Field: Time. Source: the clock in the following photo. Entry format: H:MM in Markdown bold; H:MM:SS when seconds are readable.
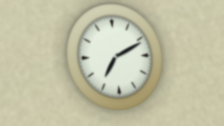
**7:11**
